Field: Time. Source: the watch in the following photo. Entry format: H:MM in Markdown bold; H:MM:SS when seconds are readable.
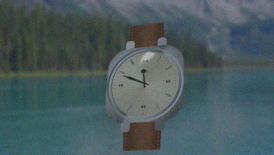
**11:49**
